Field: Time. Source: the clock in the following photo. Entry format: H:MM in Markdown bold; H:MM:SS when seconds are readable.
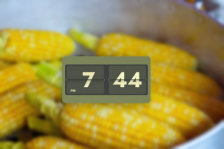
**7:44**
